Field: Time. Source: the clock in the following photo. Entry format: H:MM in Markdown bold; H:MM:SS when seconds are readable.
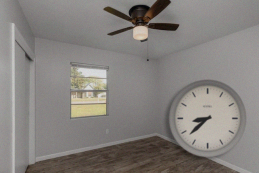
**8:38**
